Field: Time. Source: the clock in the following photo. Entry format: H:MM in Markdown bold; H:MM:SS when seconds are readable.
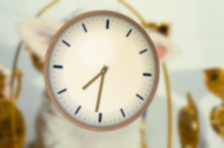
**7:31**
